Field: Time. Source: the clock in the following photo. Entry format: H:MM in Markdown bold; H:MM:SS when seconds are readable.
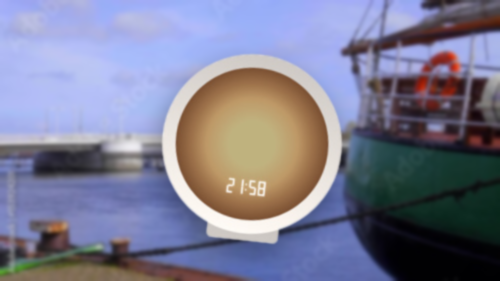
**21:58**
